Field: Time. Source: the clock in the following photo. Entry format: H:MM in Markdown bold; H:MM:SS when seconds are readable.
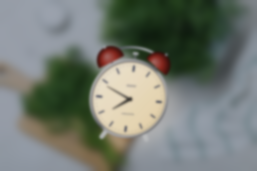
**7:49**
